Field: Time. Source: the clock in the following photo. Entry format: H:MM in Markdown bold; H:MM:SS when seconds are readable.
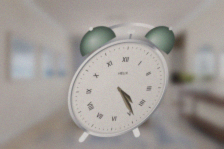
**4:24**
